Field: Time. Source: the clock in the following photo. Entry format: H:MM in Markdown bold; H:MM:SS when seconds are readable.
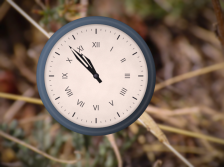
**10:53**
